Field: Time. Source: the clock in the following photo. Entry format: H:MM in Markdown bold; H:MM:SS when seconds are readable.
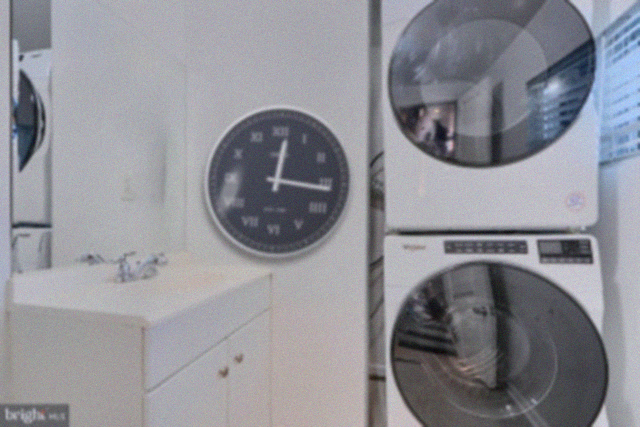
**12:16**
